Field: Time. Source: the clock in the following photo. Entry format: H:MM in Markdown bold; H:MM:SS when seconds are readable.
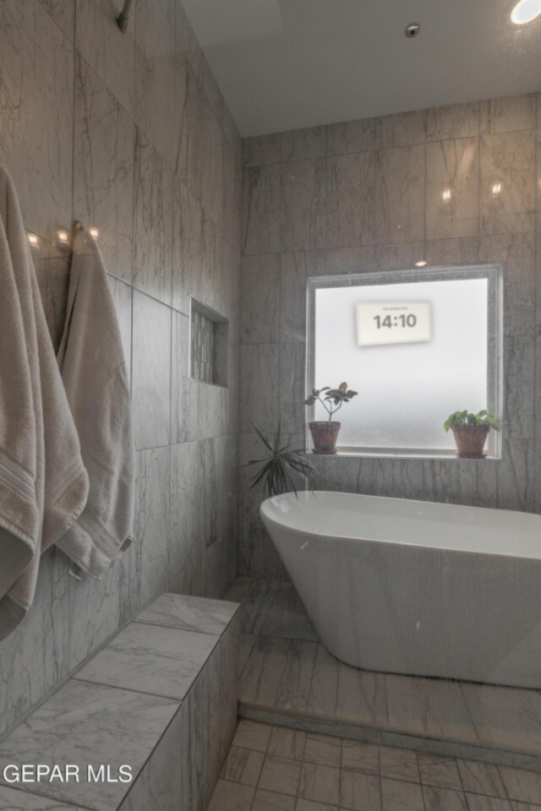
**14:10**
